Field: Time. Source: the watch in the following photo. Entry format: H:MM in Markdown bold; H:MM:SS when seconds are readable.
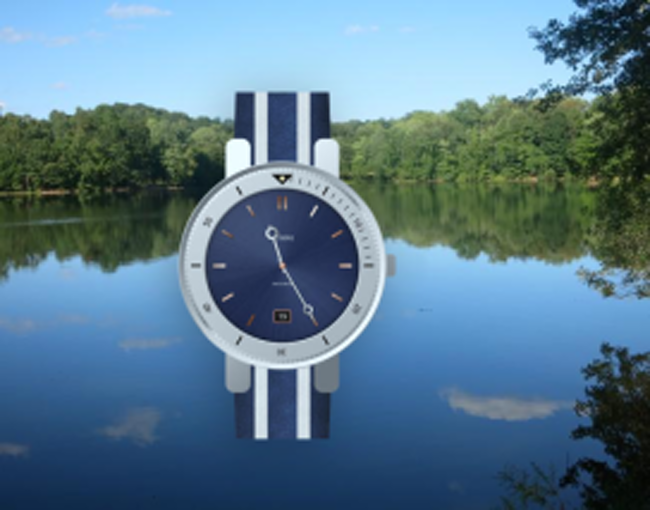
**11:25**
